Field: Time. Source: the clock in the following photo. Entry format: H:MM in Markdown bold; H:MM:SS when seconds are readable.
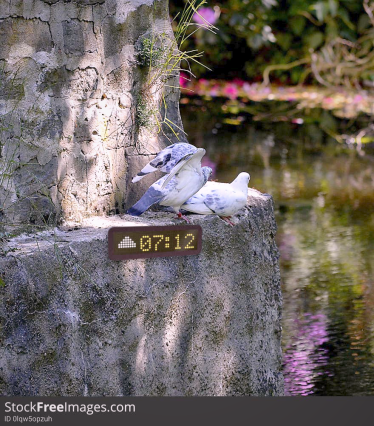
**7:12**
